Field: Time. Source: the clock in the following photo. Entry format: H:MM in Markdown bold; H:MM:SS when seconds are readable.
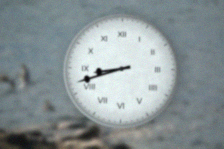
**8:42**
